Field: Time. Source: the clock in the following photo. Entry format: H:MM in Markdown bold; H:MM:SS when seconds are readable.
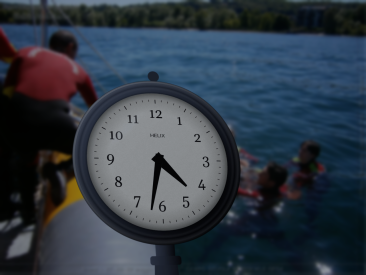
**4:32**
